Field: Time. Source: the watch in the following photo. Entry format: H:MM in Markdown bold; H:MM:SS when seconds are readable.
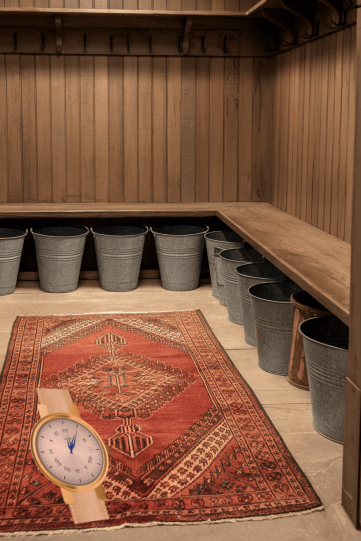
**12:05**
